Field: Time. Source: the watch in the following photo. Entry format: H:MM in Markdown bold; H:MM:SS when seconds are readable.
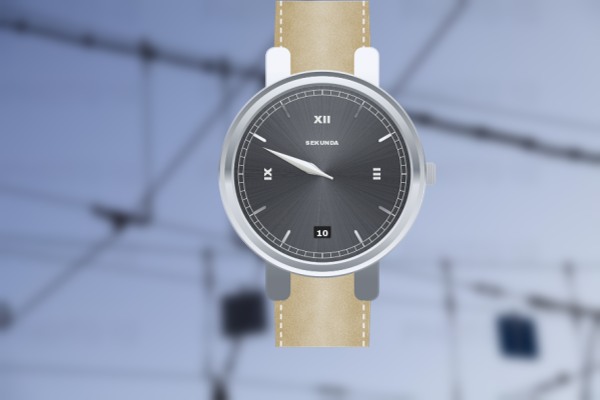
**9:49**
